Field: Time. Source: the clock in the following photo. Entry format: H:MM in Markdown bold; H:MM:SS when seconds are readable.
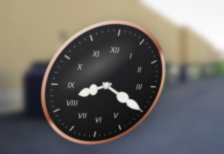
**8:20**
